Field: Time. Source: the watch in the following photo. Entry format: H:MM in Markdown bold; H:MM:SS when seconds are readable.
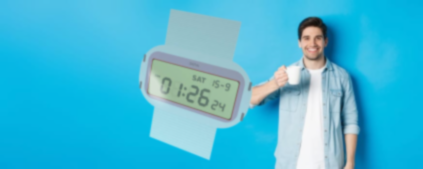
**1:26**
